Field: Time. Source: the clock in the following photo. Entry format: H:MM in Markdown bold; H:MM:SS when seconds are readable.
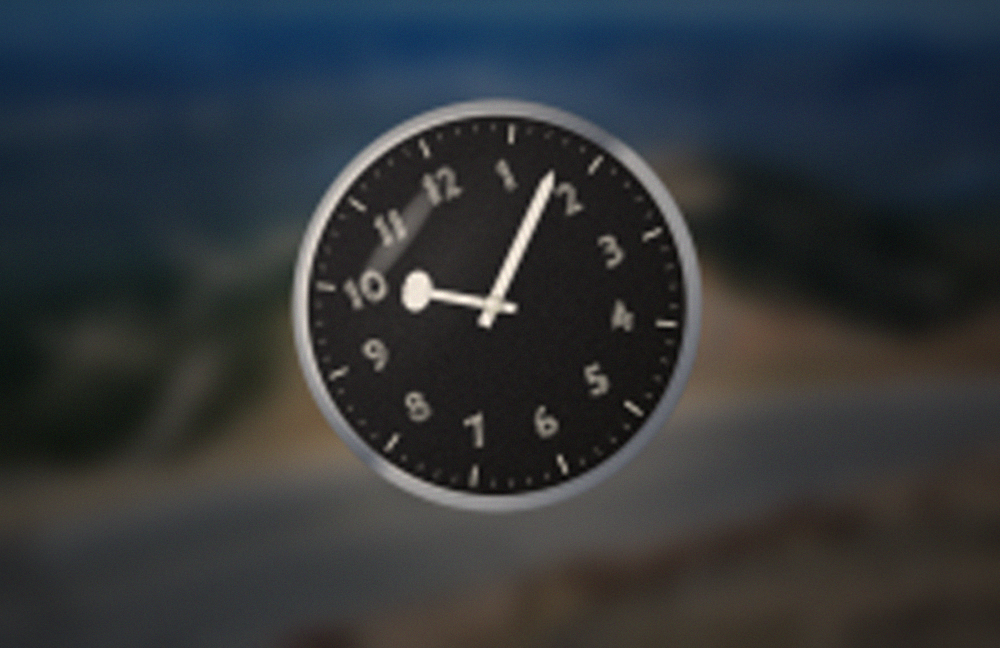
**10:08**
